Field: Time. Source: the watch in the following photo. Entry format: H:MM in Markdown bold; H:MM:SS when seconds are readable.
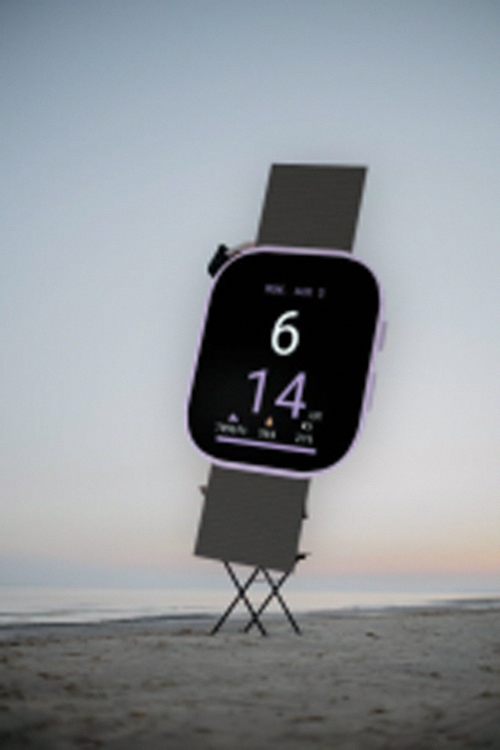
**6:14**
